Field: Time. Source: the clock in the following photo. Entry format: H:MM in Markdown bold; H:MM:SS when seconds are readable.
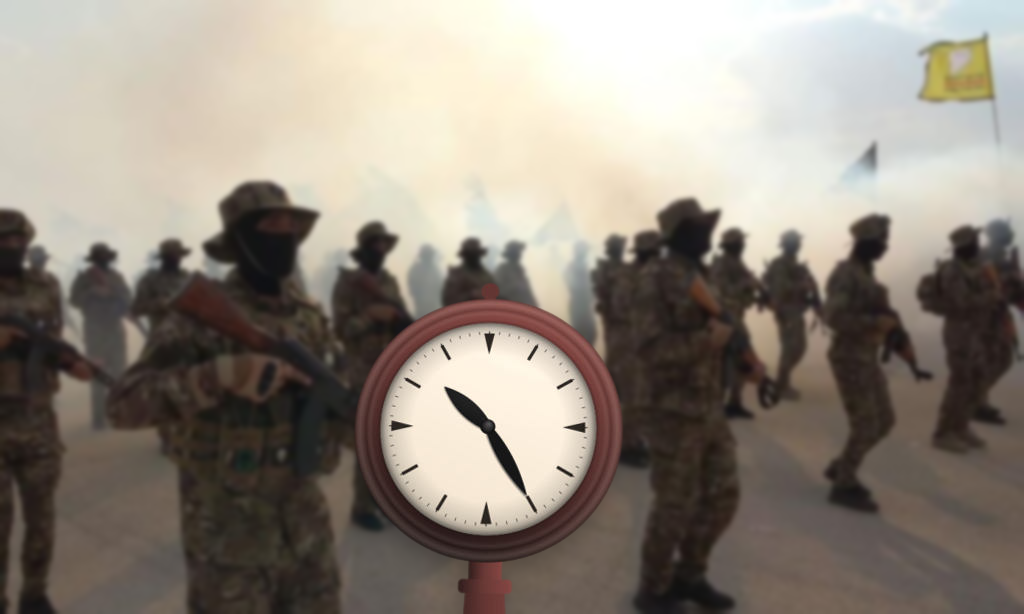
**10:25**
